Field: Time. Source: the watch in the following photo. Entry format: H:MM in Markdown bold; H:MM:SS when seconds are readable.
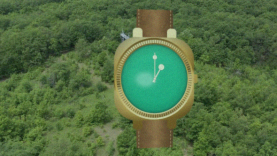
**1:00**
